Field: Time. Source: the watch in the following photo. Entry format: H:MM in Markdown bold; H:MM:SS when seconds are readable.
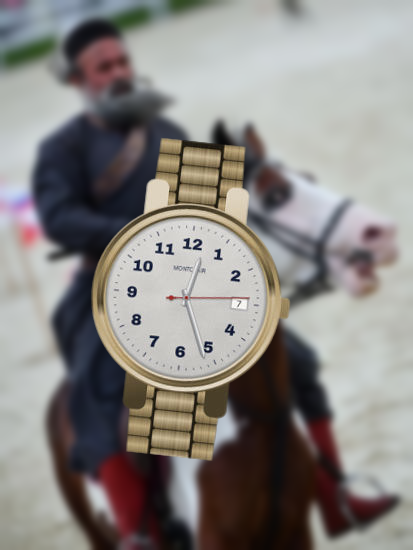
**12:26:14**
